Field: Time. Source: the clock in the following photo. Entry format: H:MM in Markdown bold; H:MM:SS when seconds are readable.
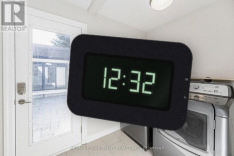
**12:32**
